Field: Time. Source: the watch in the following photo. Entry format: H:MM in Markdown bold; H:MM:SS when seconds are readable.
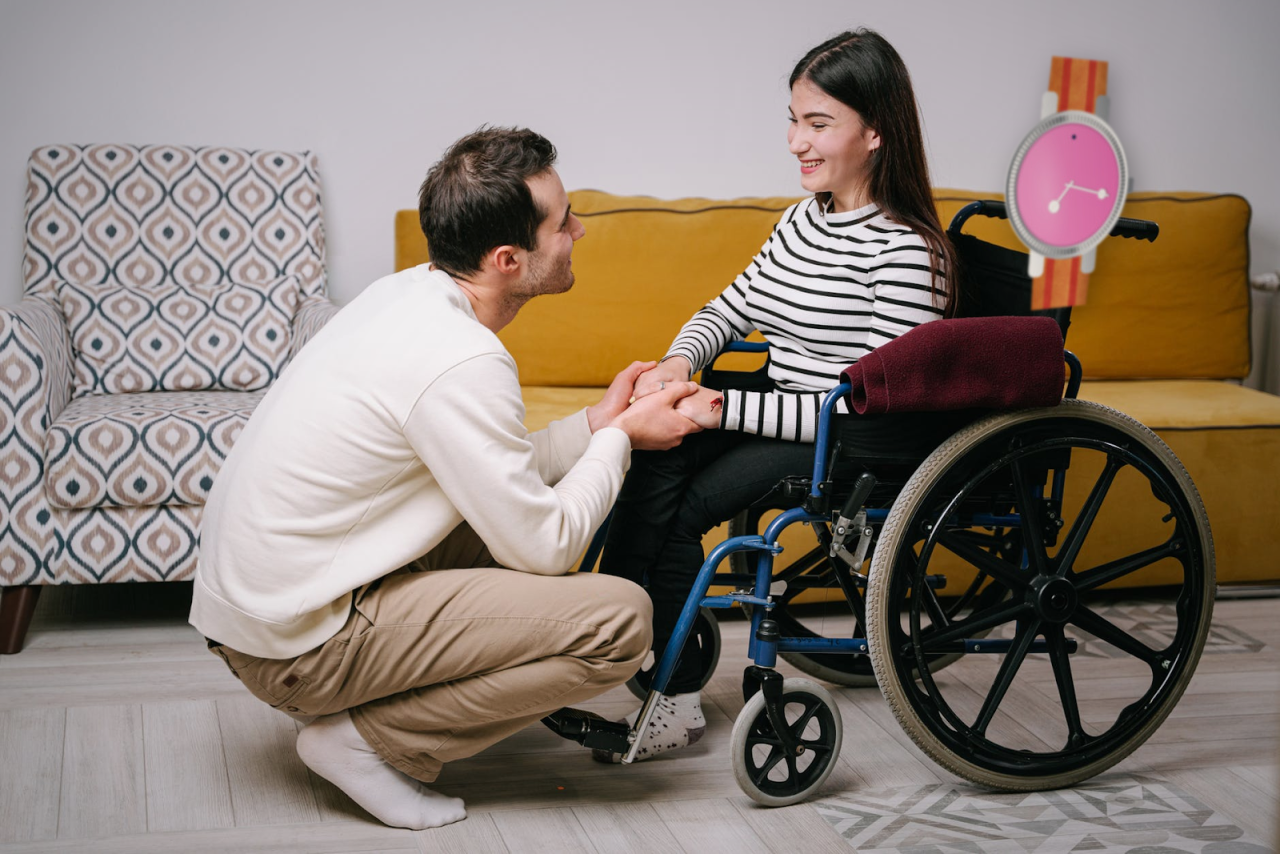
**7:17**
